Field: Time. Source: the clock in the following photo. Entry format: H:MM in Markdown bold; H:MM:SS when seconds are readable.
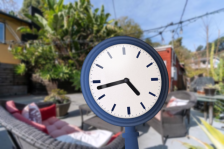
**4:43**
